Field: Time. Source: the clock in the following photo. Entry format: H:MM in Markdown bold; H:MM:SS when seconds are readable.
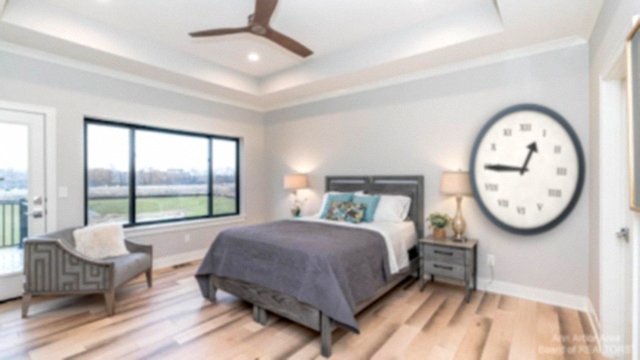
**12:45**
